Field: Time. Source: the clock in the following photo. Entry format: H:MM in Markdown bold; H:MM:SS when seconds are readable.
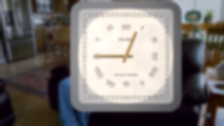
**12:45**
